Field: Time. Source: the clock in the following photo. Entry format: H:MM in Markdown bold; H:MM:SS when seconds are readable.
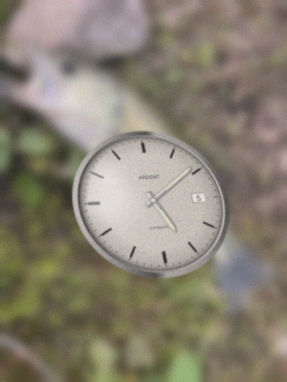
**5:09**
